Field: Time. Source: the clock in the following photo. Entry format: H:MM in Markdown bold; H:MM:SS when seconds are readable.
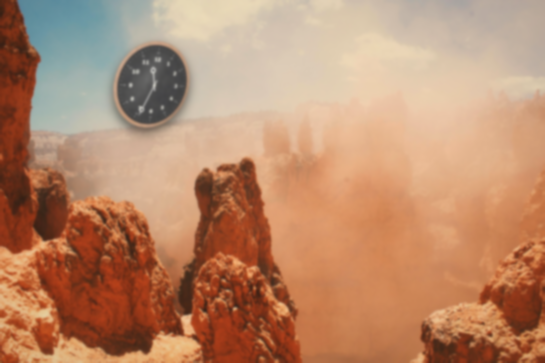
**11:34**
